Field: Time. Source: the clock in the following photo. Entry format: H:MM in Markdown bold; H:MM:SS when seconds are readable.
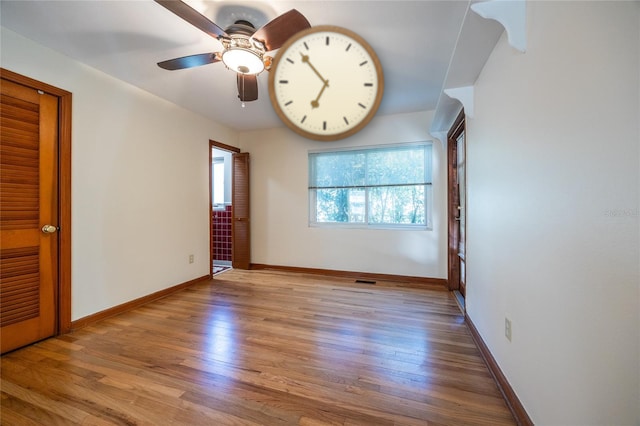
**6:53**
